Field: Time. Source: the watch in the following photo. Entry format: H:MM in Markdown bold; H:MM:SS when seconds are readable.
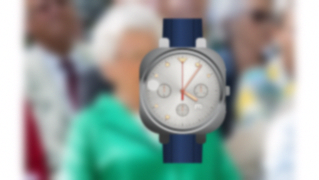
**4:06**
